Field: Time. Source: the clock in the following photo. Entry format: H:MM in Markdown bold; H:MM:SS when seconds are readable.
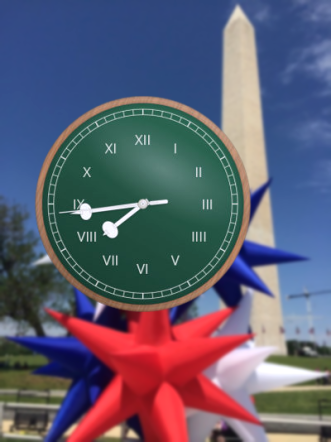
**7:43:44**
